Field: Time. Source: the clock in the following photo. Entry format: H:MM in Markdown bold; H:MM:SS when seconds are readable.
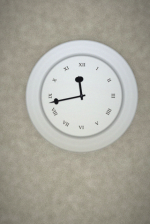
**11:43**
